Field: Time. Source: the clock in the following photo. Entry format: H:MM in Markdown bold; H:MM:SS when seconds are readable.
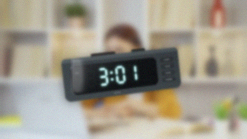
**3:01**
